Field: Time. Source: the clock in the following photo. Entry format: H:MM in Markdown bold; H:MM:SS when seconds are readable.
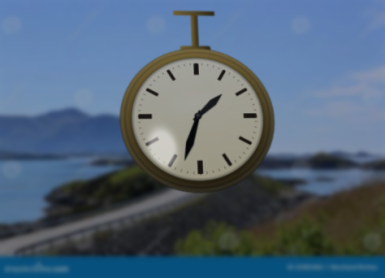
**1:33**
